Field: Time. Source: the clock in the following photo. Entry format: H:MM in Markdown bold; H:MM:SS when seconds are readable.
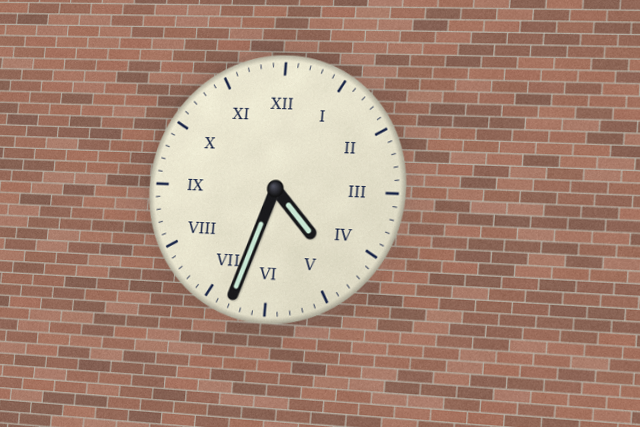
**4:33**
